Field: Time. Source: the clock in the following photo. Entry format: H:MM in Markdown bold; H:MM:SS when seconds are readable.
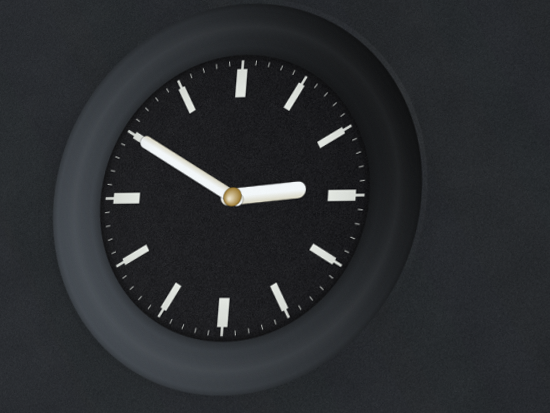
**2:50**
